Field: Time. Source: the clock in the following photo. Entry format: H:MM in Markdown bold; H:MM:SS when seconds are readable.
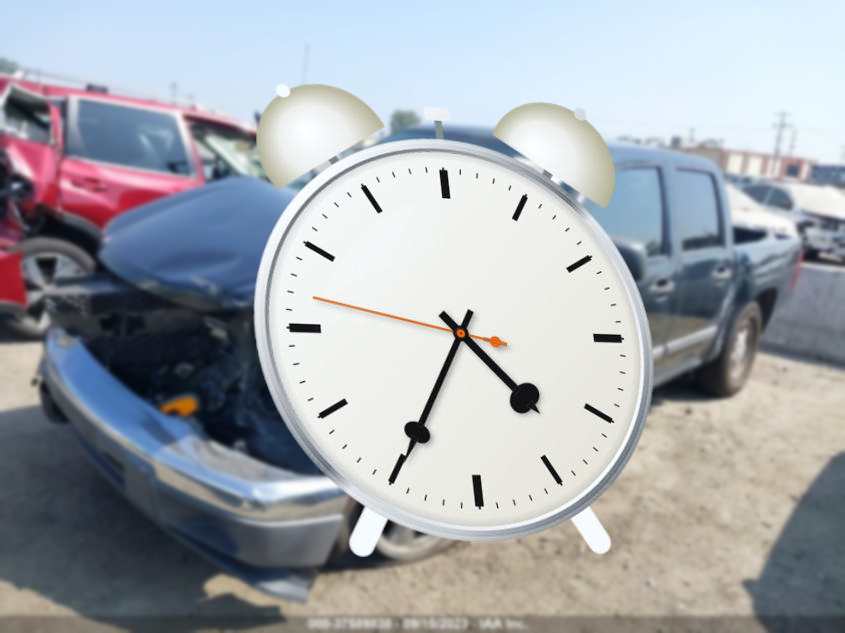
**4:34:47**
